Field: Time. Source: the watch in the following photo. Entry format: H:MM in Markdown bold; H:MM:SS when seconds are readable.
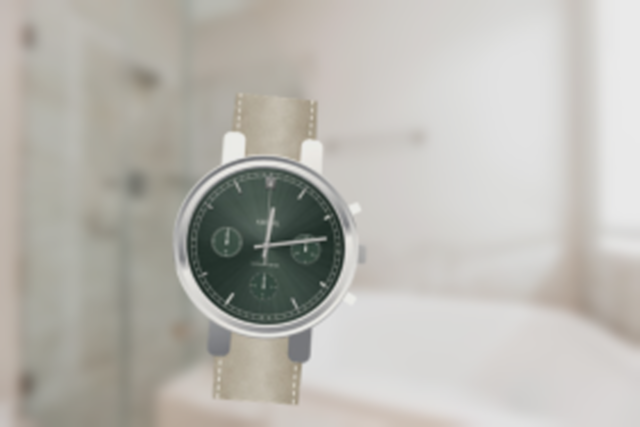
**12:13**
